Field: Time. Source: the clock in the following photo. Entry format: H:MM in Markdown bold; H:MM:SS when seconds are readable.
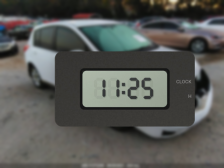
**11:25**
